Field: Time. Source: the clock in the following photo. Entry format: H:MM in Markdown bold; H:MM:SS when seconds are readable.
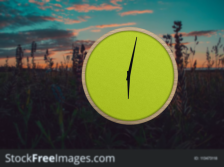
**6:02**
